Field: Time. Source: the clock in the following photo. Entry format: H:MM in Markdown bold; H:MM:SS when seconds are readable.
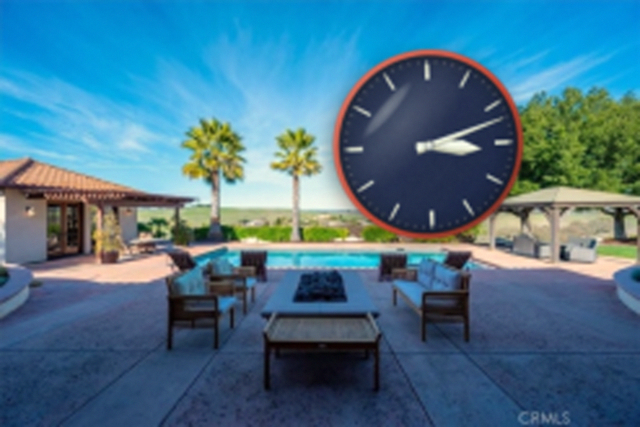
**3:12**
